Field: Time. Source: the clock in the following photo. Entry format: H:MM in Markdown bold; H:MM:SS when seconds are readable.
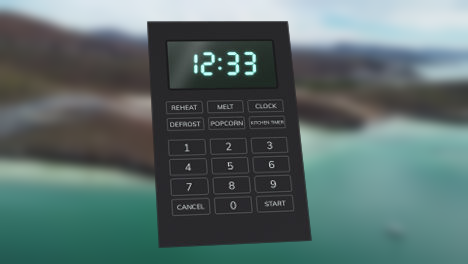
**12:33**
